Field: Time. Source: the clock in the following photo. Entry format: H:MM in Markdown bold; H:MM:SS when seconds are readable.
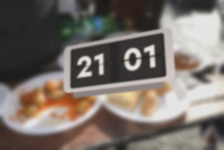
**21:01**
